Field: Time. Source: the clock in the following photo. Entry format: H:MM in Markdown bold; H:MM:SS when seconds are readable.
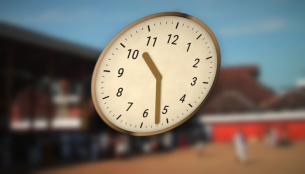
**10:27**
